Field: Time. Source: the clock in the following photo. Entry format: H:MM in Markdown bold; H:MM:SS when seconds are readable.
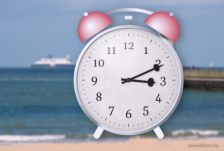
**3:11**
